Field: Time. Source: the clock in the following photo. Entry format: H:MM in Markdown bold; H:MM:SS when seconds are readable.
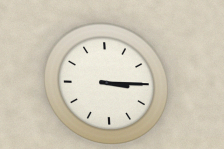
**3:15**
